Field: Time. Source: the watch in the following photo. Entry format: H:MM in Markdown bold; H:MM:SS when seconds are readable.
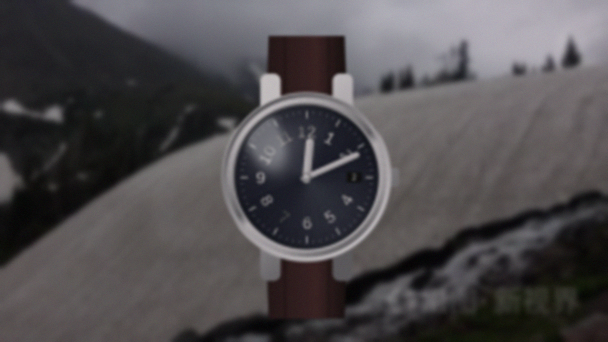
**12:11**
